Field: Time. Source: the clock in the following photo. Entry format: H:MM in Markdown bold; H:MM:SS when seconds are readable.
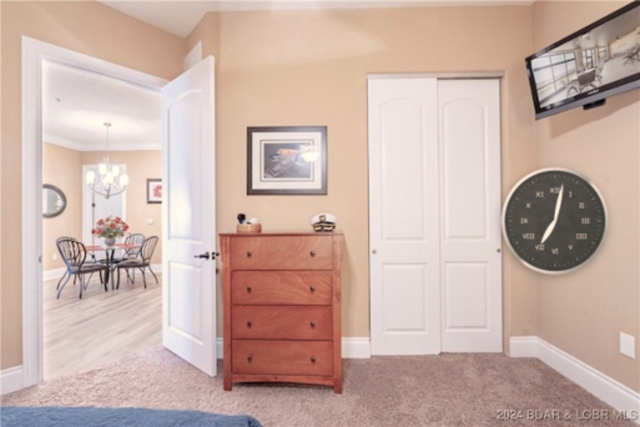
**7:02**
